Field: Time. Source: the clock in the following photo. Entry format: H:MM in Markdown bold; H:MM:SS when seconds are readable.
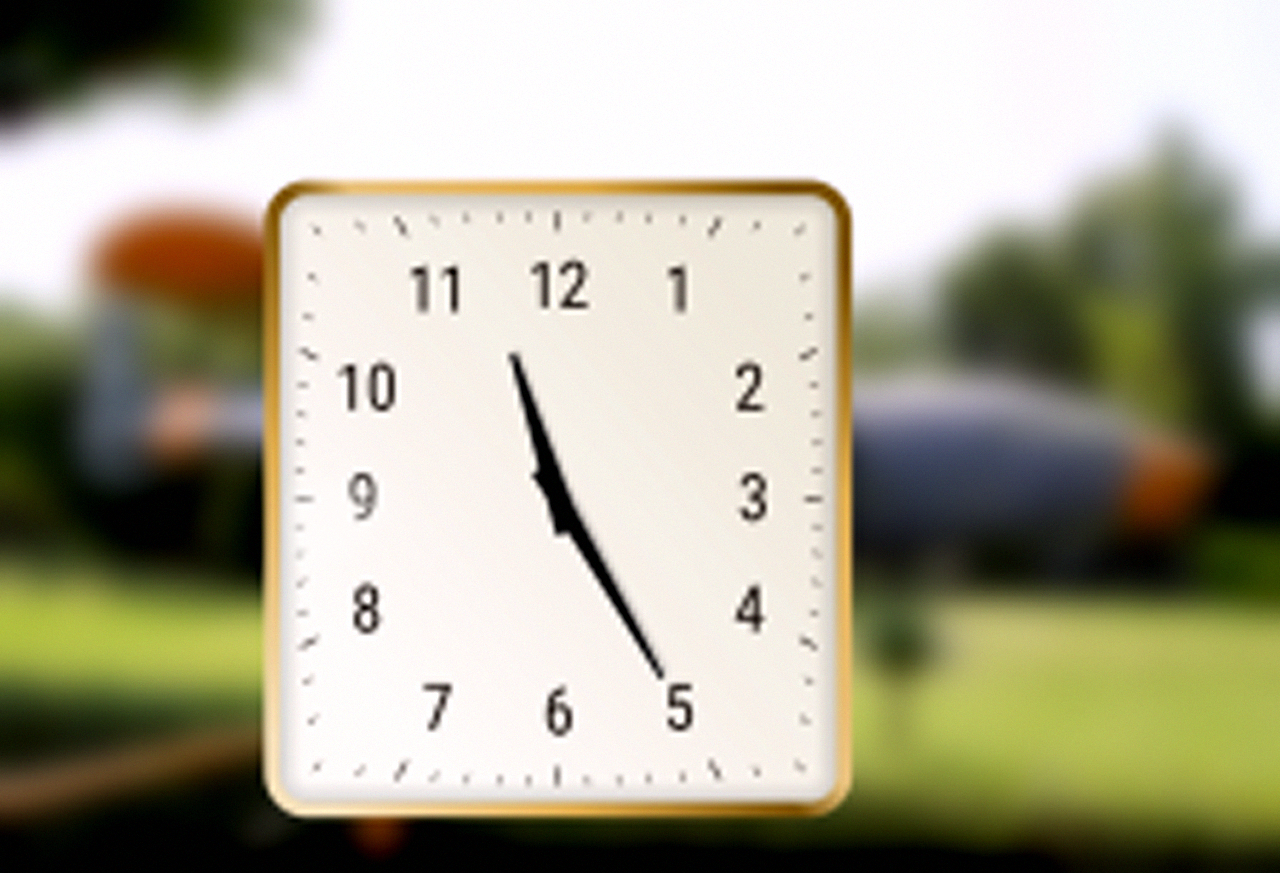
**11:25**
